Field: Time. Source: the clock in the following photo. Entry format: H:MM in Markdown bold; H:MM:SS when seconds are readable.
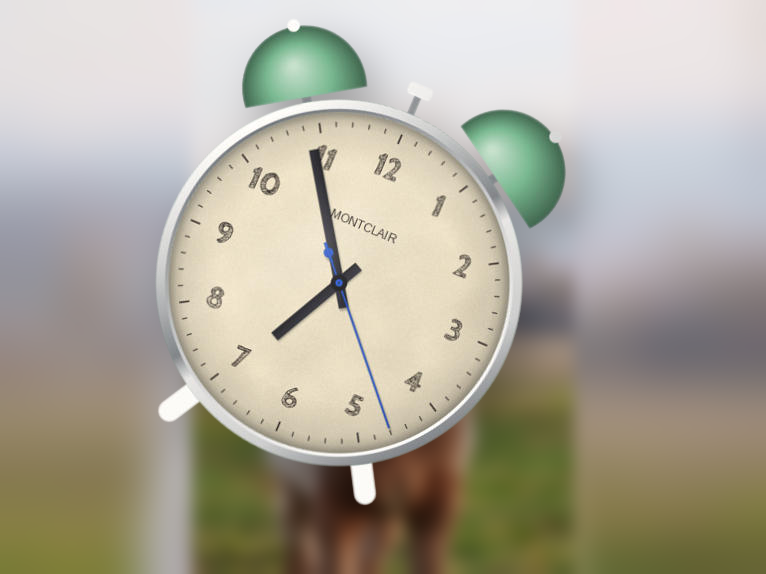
**6:54:23**
